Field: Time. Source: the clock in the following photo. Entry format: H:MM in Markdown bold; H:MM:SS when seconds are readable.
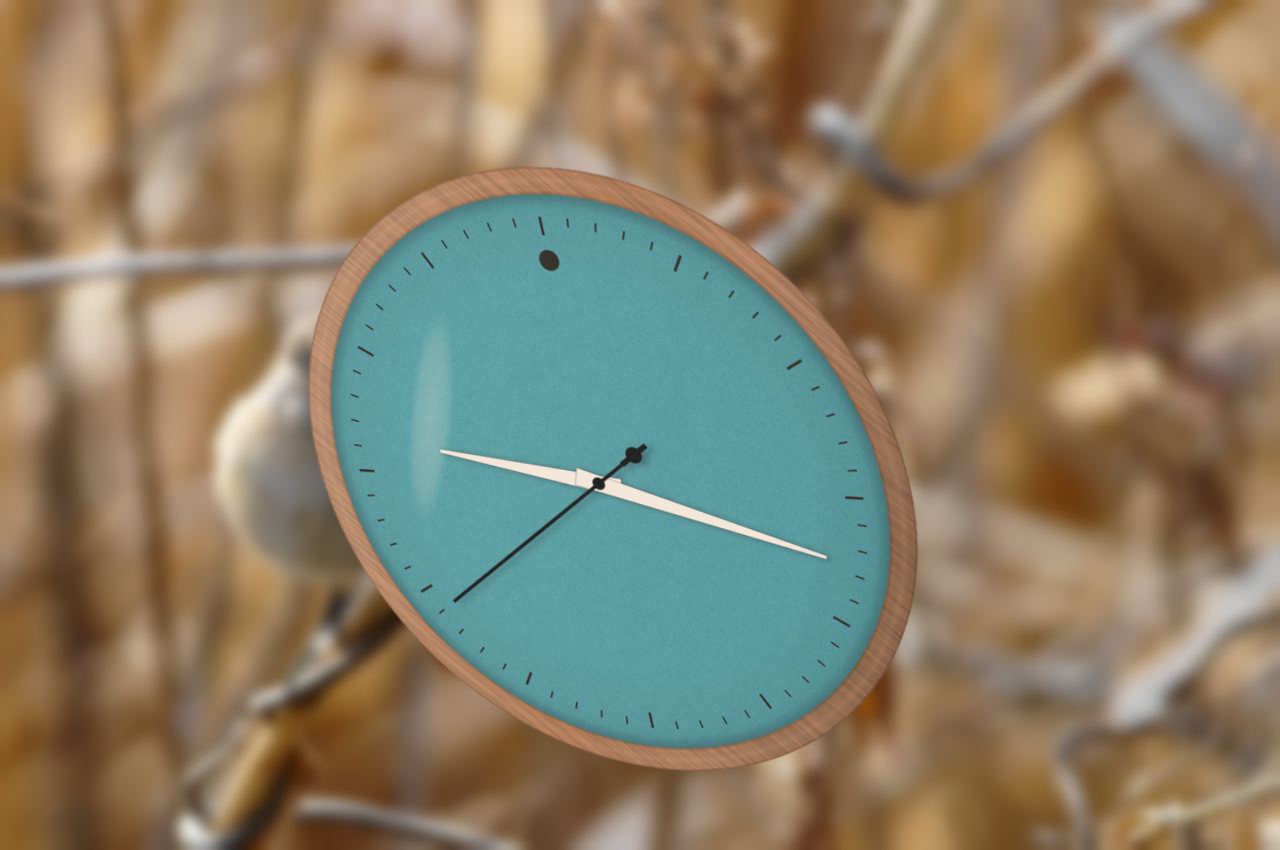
**9:17:39**
